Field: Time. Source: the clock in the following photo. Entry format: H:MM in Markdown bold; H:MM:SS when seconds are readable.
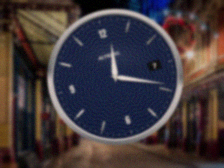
**12:19**
